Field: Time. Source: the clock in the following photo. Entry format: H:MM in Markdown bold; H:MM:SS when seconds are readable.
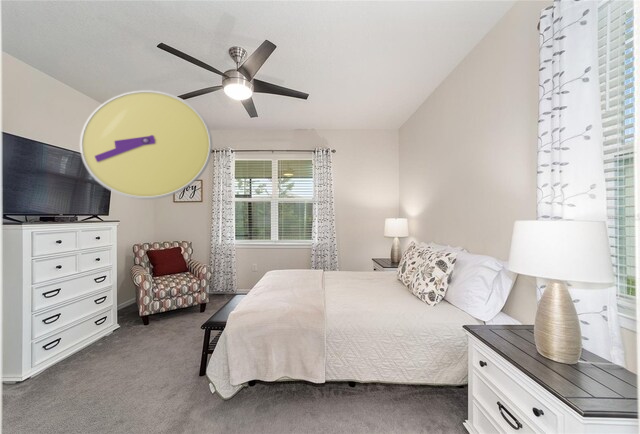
**8:41**
